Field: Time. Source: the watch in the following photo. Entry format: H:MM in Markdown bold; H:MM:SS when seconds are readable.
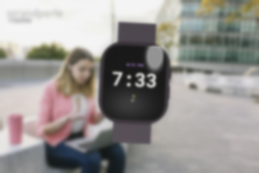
**7:33**
